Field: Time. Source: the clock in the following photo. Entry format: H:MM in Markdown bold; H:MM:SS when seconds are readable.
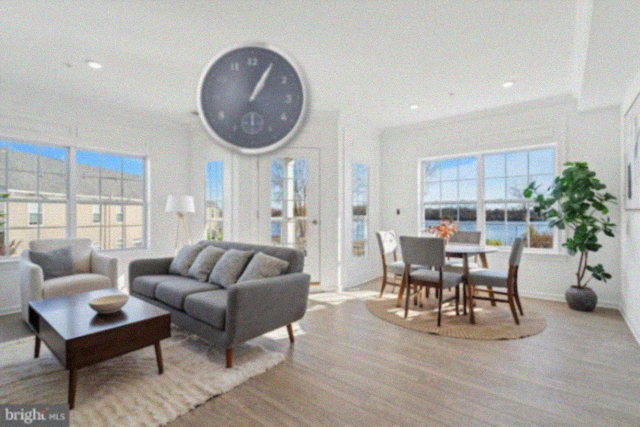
**1:05**
